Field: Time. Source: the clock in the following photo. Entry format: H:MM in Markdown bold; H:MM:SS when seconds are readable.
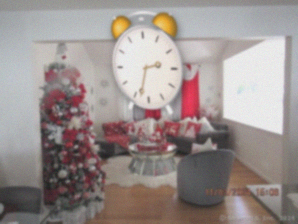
**2:33**
